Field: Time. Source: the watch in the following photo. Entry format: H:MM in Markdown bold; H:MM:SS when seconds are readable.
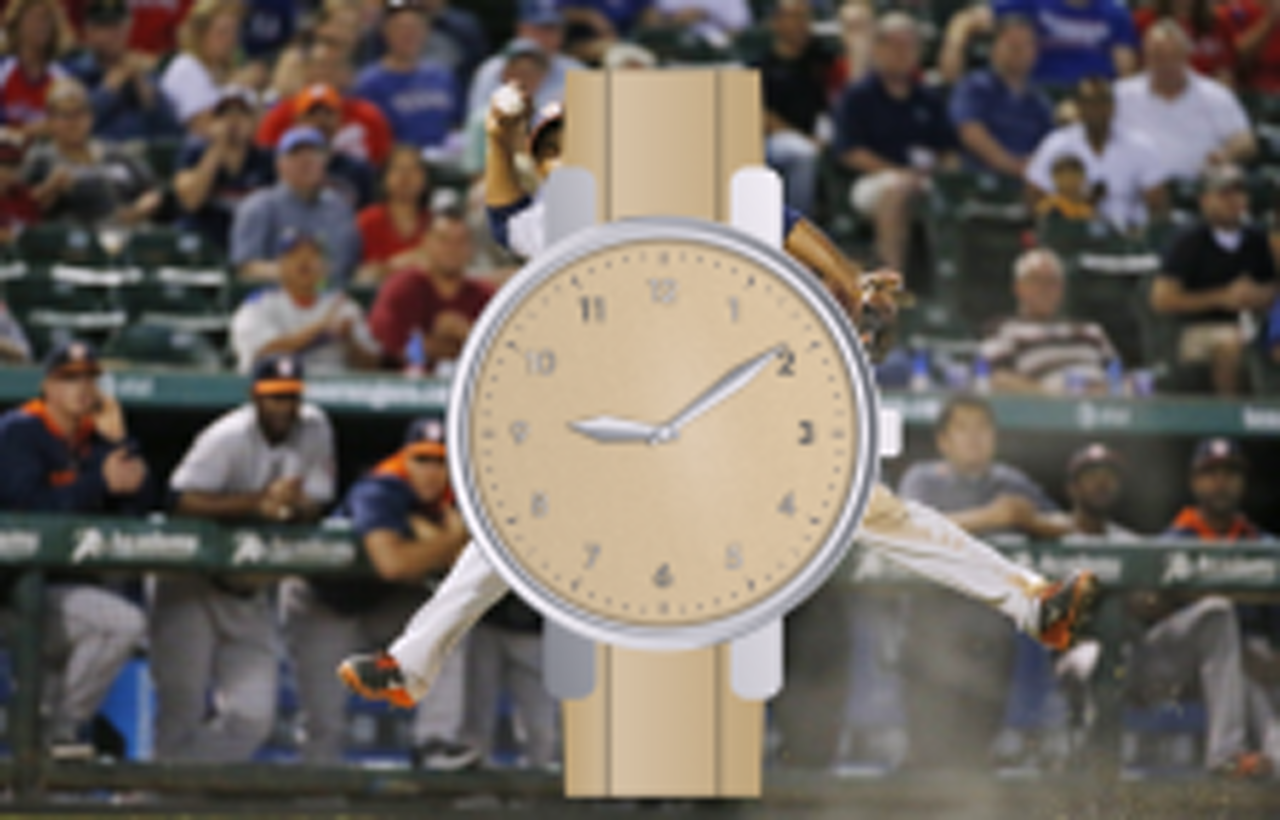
**9:09**
